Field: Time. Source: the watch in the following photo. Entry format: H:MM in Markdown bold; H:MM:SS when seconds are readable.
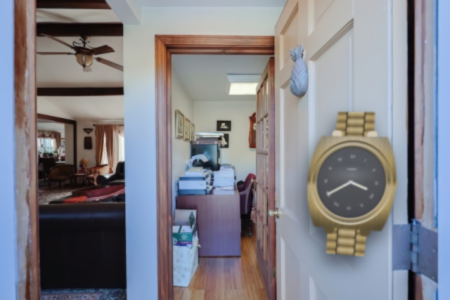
**3:40**
